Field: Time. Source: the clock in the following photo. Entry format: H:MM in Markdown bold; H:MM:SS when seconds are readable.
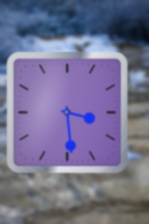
**3:29**
